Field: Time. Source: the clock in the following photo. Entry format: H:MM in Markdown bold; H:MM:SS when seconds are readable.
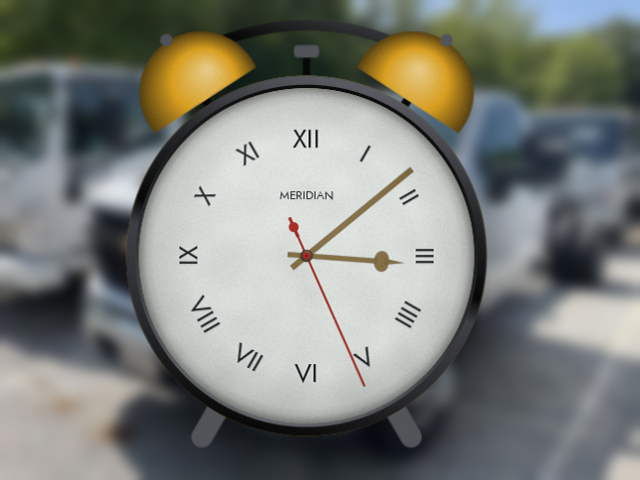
**3:08:26**
